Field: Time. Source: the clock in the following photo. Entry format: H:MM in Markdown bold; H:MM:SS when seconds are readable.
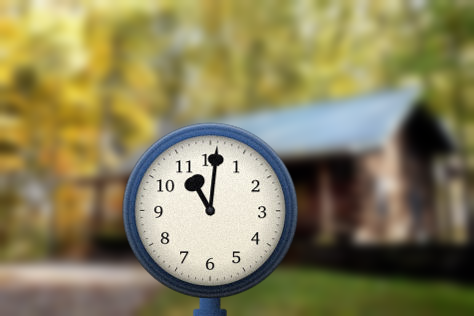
**11:01**
